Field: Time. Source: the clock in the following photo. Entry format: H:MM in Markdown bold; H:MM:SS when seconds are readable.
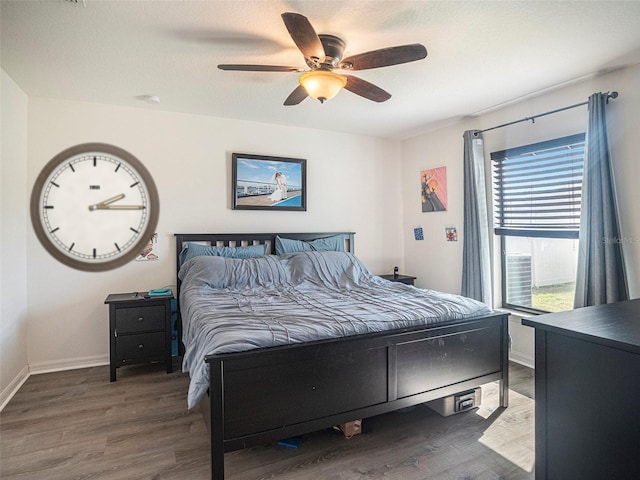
**2:15**
